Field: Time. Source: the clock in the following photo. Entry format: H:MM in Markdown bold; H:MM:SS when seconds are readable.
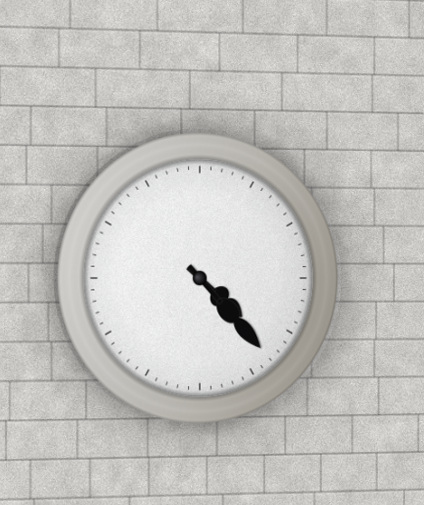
**4:23**
